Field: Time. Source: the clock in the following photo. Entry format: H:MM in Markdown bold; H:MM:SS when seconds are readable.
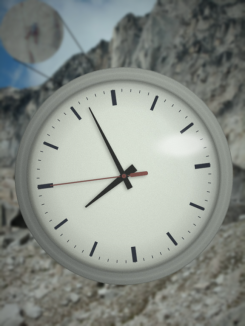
**7:56:45**
